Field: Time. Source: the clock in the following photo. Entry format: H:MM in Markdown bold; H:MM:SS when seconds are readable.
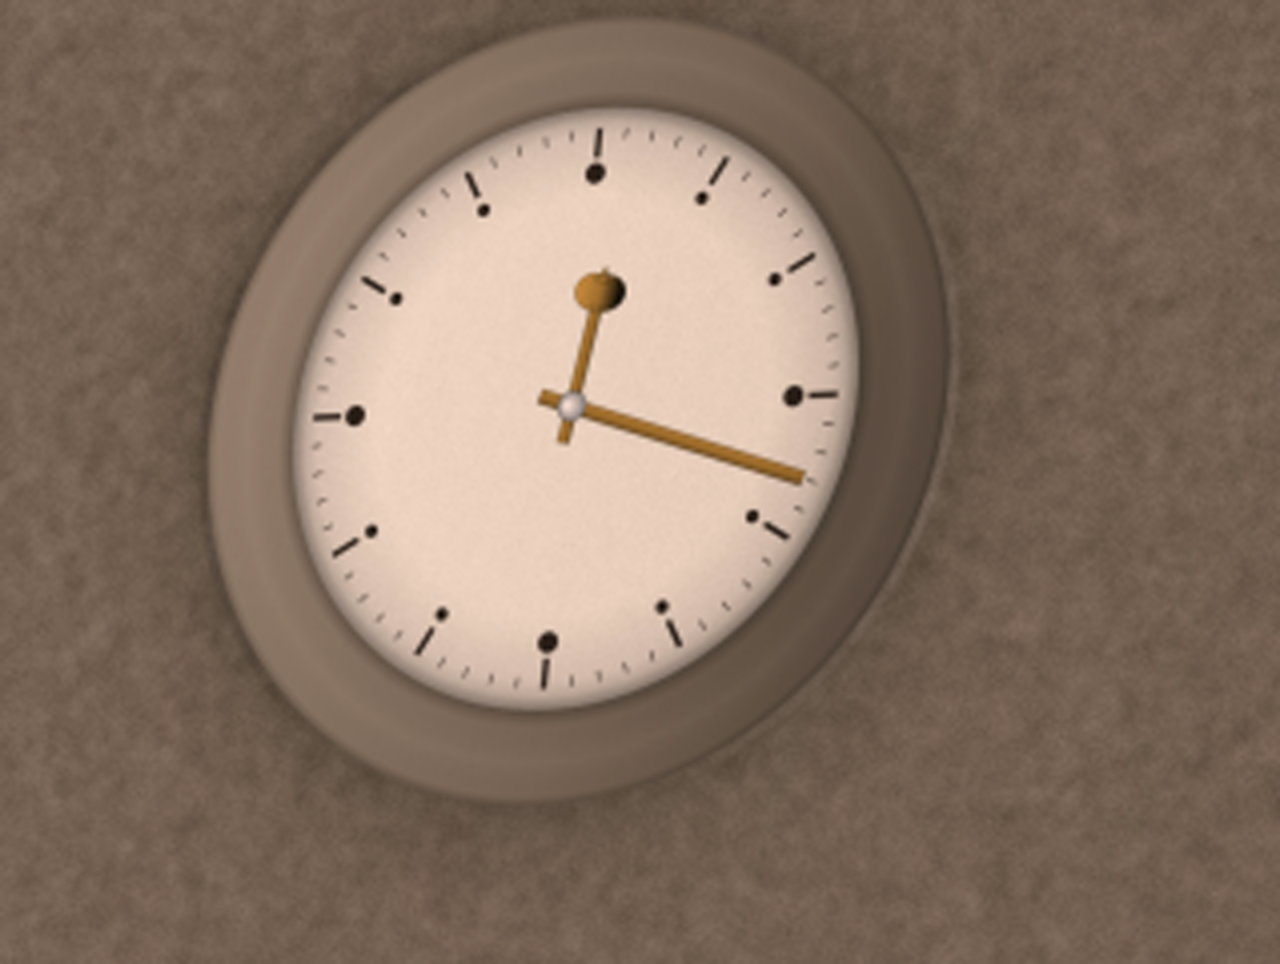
**12:18**
